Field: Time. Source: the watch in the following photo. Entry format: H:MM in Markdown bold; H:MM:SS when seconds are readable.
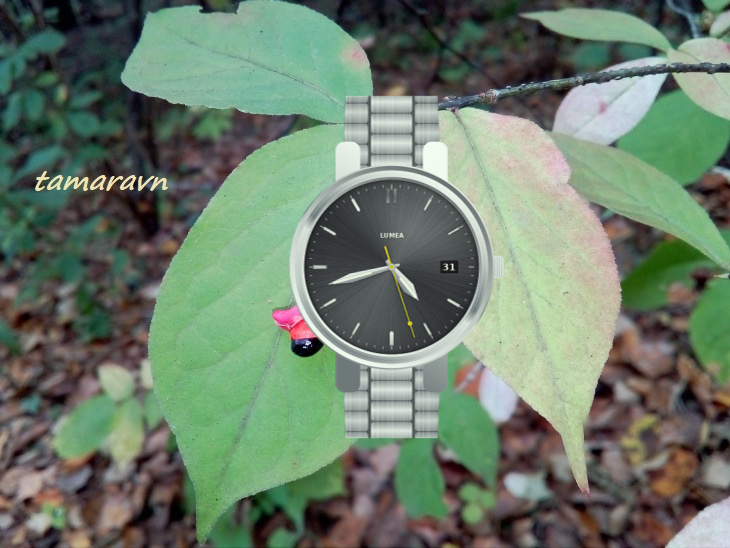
**4:42:27**
